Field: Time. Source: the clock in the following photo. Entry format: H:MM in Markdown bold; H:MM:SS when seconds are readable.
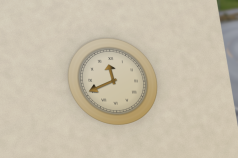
**11:41**
